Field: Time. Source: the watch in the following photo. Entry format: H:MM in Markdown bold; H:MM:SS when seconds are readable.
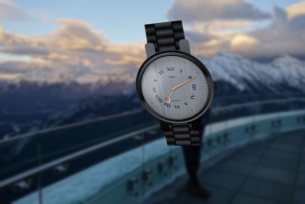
**7:11**
